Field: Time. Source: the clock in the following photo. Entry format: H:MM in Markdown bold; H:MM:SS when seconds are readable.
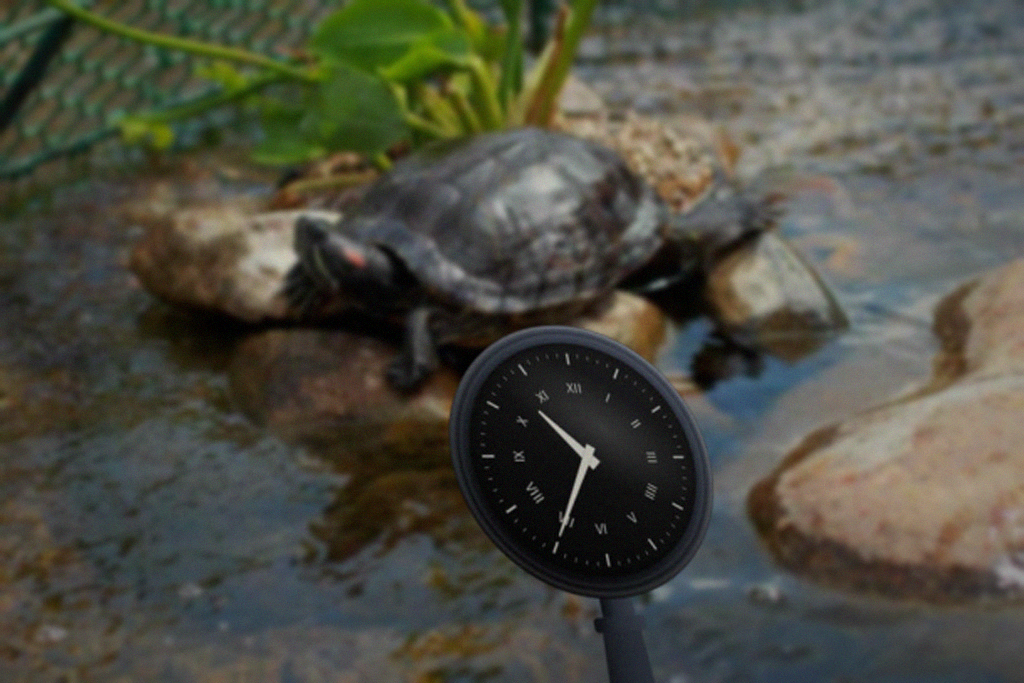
**10:35**
